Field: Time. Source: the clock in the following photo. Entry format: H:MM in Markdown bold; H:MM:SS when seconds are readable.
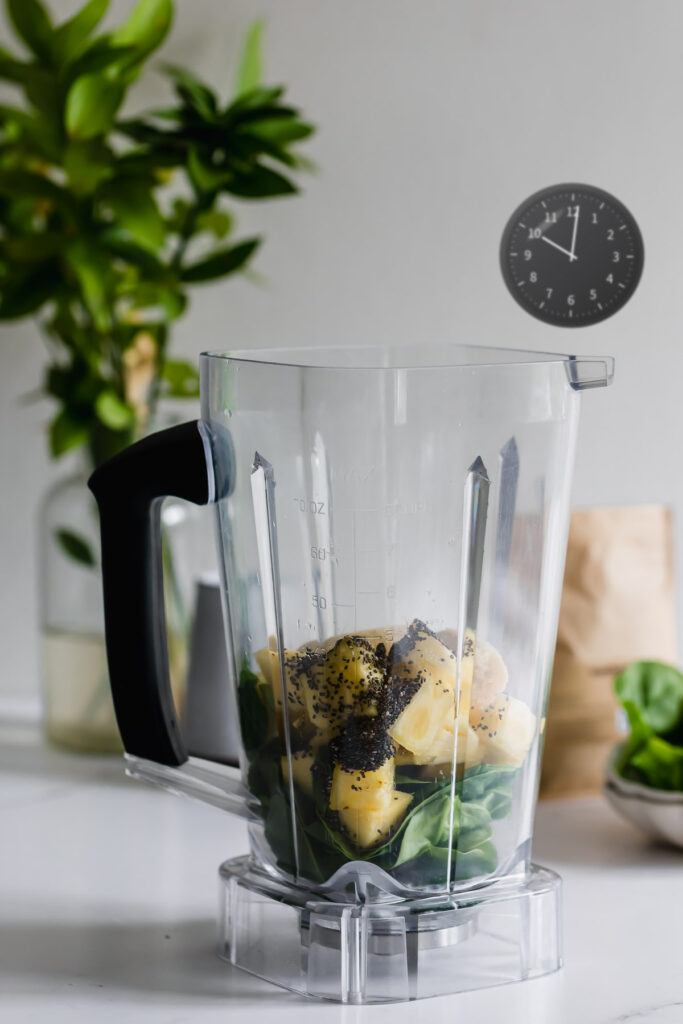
**10:01**
